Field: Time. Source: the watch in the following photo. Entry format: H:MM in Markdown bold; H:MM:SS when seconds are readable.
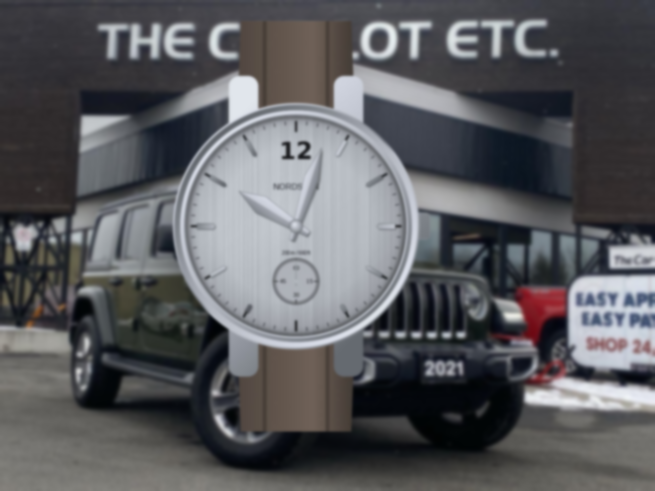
**10:03**
